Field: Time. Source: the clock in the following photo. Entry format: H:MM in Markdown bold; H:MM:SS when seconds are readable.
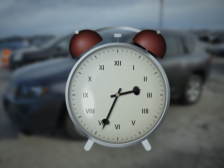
**2:34**
